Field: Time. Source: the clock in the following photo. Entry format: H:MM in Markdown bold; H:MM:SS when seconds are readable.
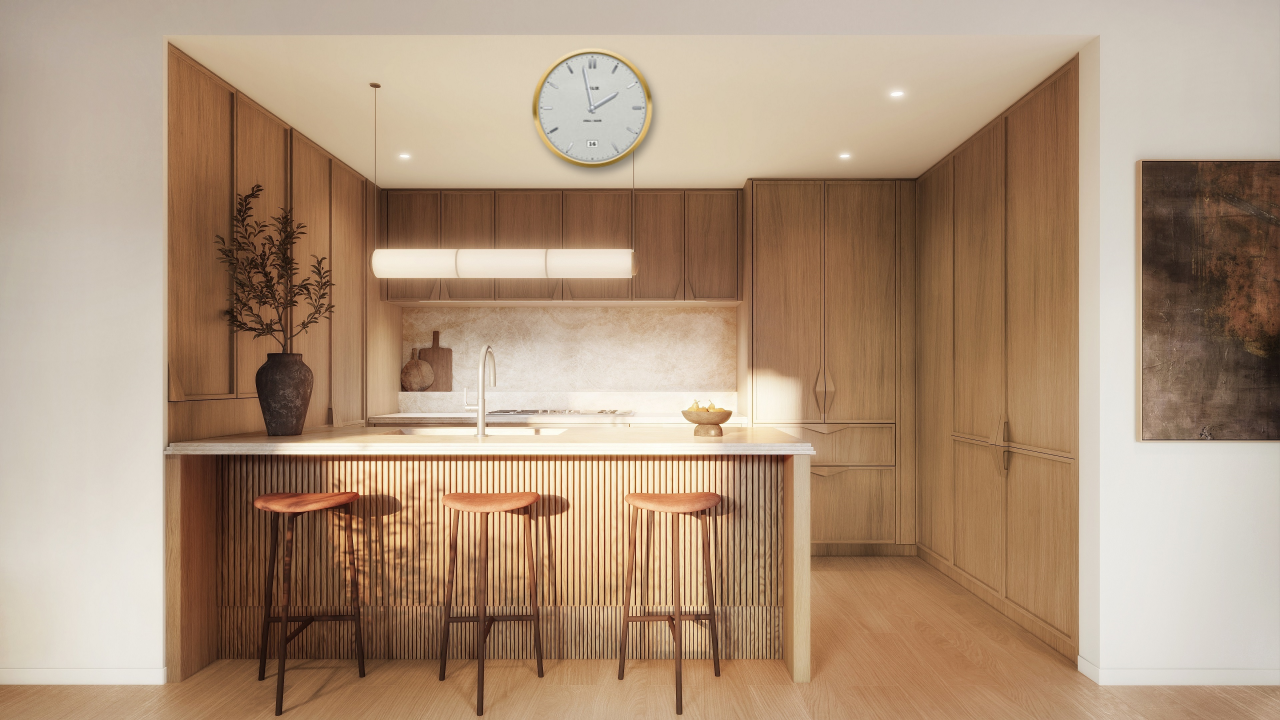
**1:58**
